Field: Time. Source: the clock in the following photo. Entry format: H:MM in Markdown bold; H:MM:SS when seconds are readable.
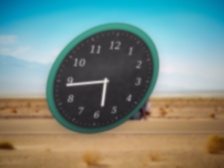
**5:44**
